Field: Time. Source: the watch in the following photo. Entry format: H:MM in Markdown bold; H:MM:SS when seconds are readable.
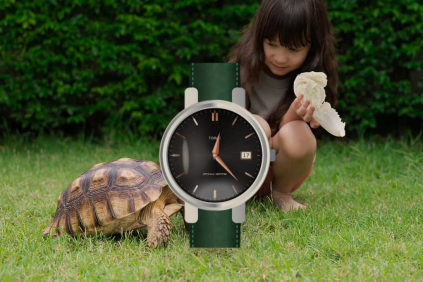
**12:23**
